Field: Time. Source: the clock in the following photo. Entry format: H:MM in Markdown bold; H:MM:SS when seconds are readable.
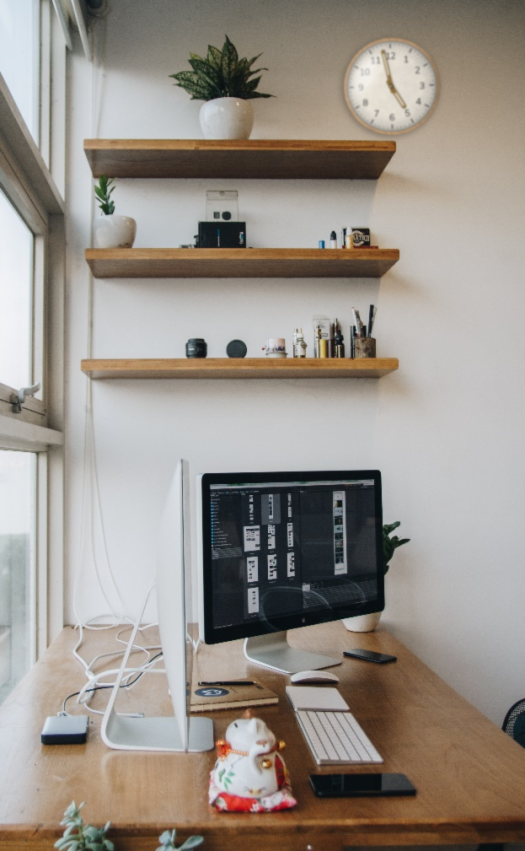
**4:58**
